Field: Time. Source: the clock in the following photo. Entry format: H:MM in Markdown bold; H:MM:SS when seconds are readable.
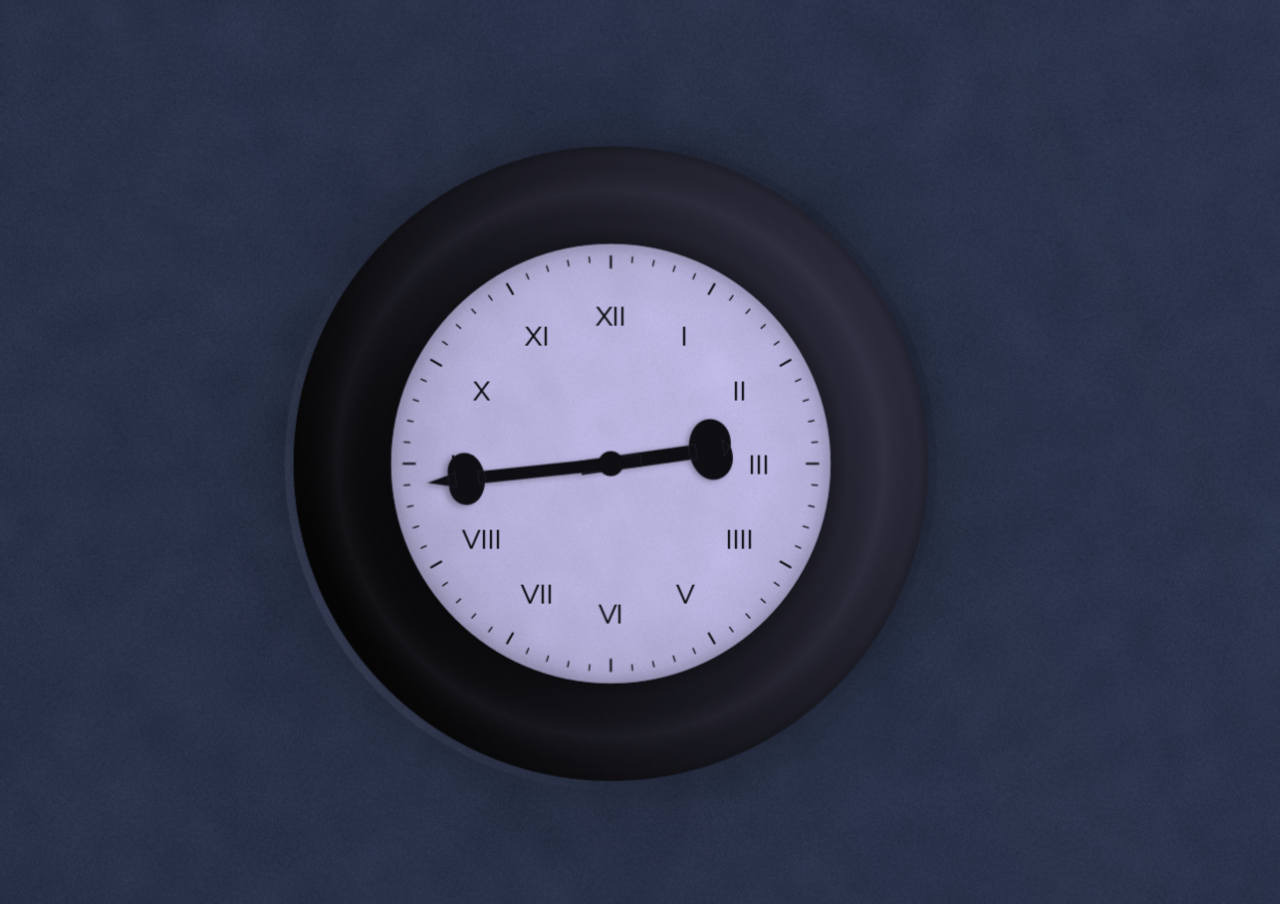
**2:44**
